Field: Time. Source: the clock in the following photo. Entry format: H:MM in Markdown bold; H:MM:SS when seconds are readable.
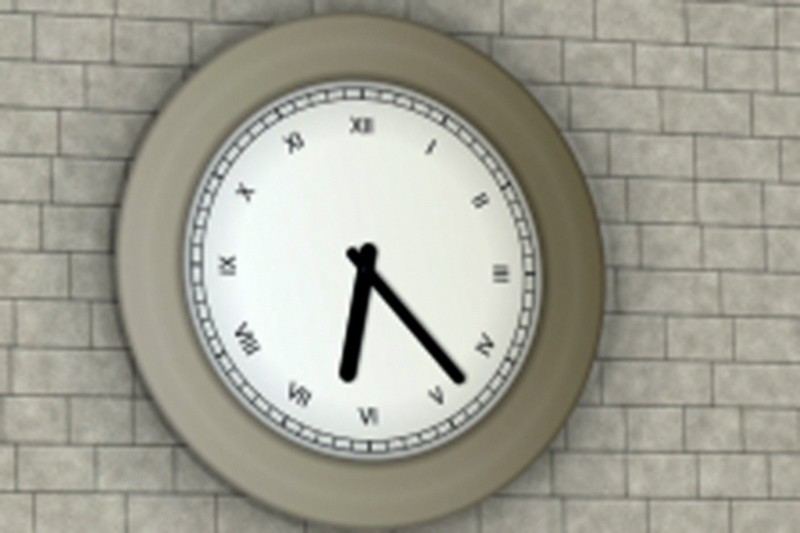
**6:23**
